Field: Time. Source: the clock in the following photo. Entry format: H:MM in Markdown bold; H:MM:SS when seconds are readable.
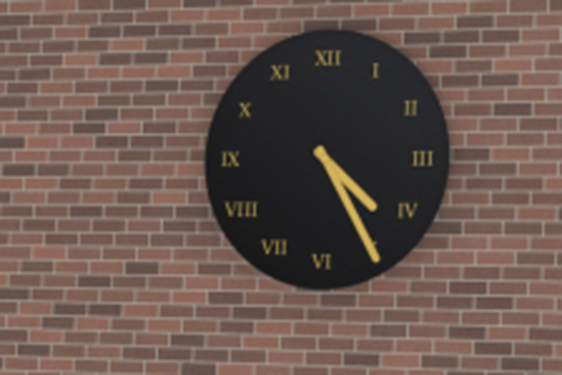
**4:25**
